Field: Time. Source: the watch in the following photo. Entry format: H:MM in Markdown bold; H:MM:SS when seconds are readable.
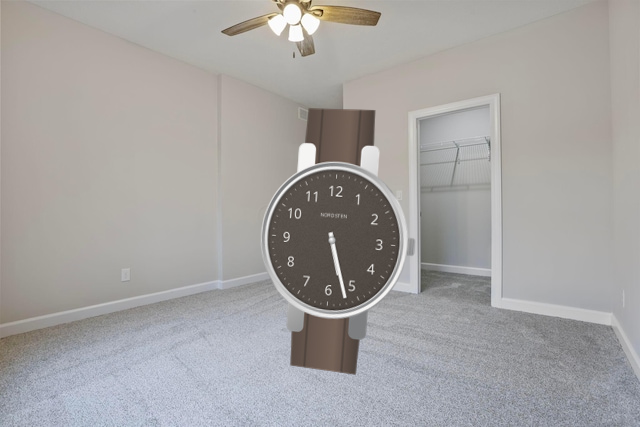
**5:27**
